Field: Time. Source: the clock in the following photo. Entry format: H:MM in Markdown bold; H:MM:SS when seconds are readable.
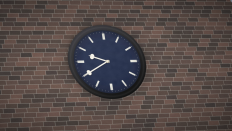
**9:40**
